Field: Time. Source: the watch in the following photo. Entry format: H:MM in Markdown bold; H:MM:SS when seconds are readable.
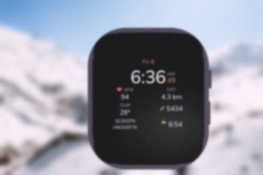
**6:36**
